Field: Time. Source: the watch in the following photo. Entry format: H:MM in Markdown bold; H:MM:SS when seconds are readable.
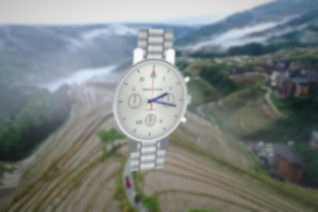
**2:17**
